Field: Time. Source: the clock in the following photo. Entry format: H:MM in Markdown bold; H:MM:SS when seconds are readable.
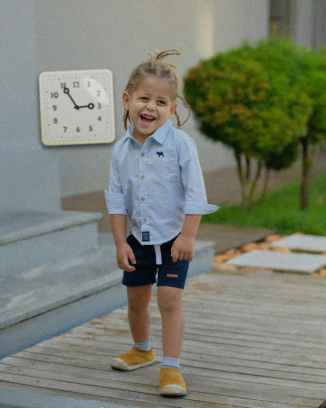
**2:55**
